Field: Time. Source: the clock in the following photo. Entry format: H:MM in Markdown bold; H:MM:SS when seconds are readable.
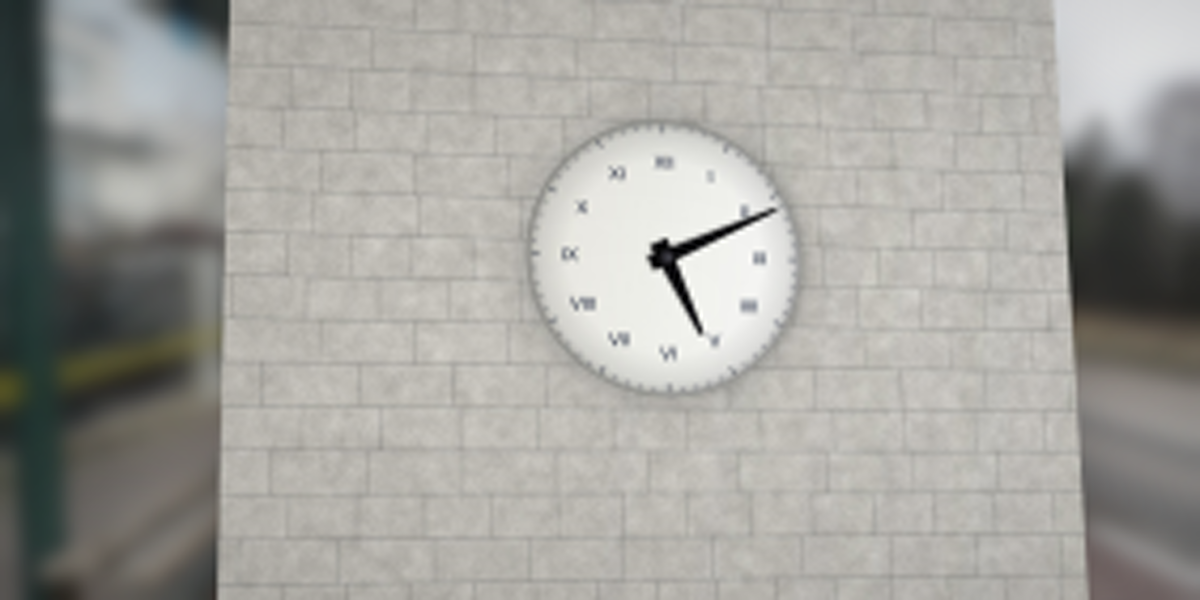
**5:11**
